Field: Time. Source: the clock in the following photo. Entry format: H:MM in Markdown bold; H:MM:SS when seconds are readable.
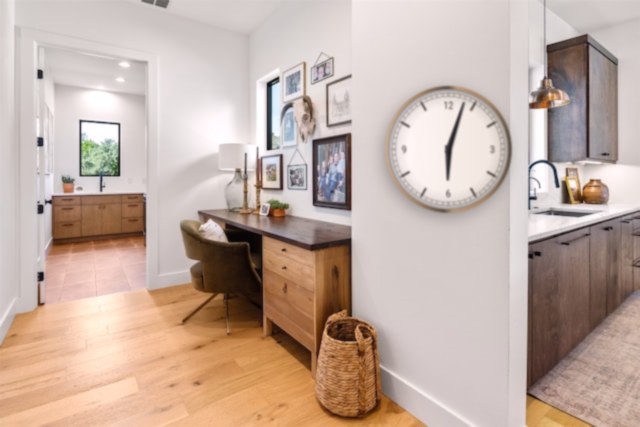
**6:03**
